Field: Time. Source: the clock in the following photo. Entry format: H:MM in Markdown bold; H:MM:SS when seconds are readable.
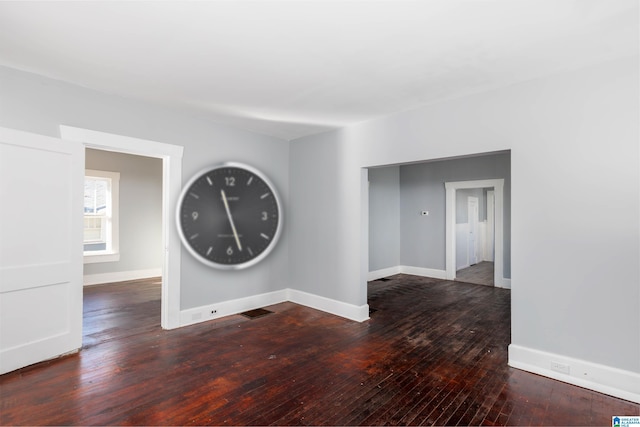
**11:27**
